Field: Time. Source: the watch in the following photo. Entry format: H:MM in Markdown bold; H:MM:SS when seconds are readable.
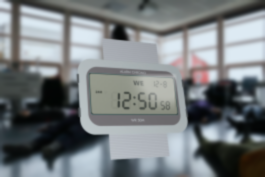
**12:50**
